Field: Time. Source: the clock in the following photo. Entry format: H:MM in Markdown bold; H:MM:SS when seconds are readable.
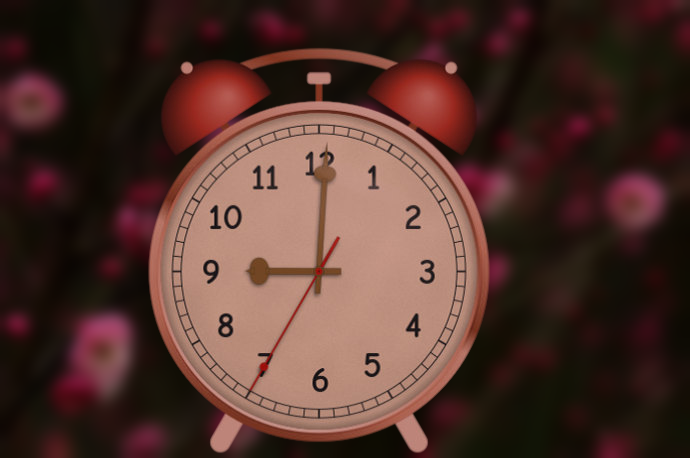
**9:00:35**
